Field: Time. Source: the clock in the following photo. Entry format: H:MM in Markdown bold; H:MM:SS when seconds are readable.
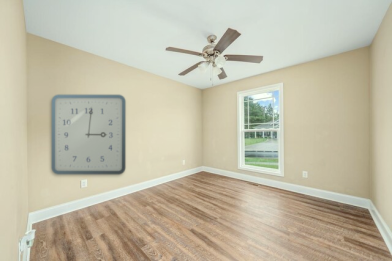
**3:01**
